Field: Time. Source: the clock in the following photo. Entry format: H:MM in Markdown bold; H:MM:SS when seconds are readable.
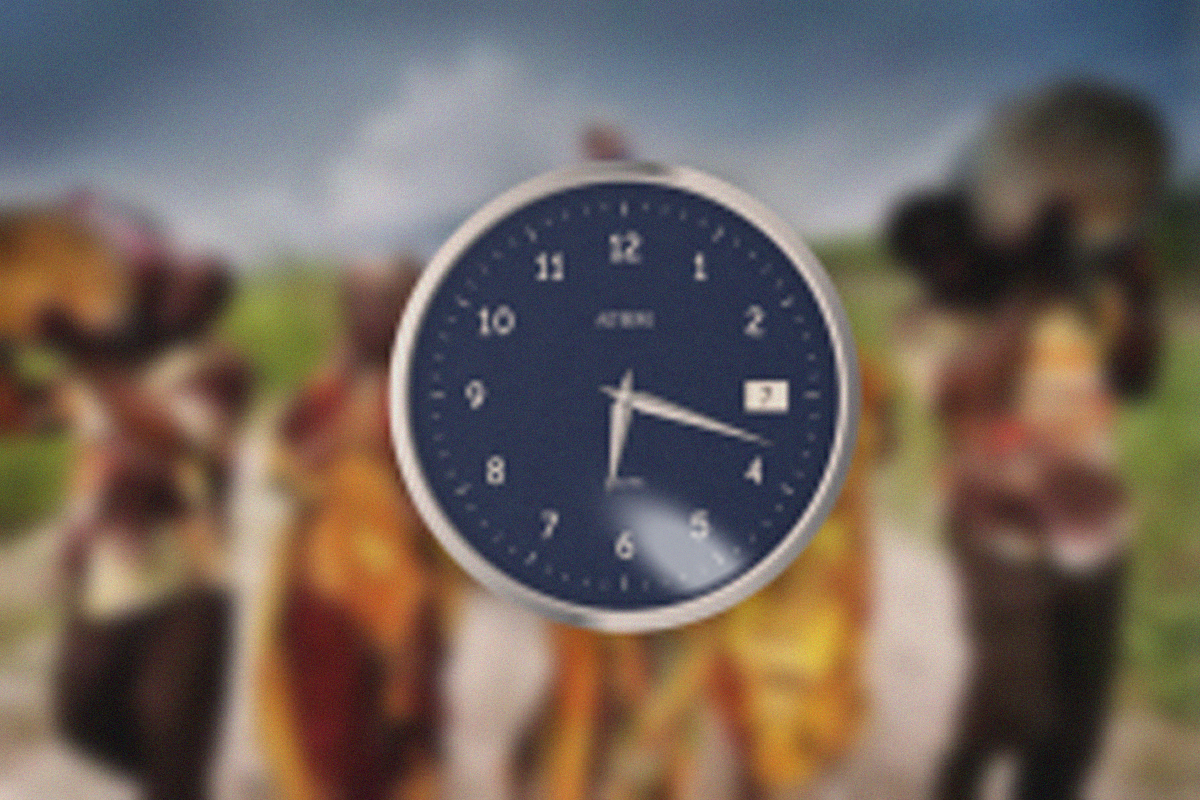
**6:18**
